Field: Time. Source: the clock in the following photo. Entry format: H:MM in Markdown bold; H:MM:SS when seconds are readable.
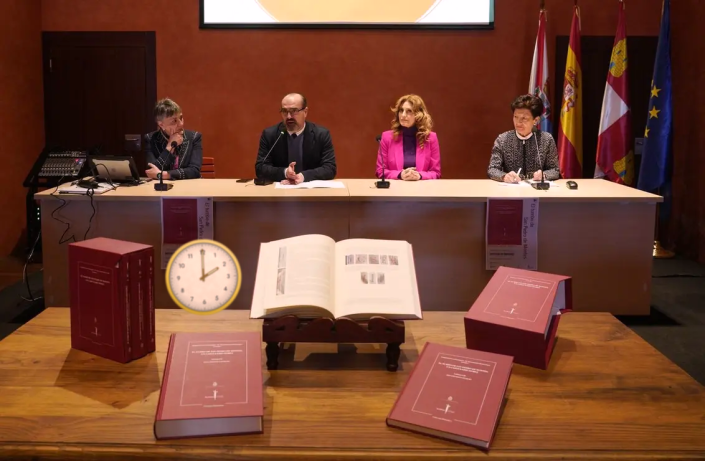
**2:00**
